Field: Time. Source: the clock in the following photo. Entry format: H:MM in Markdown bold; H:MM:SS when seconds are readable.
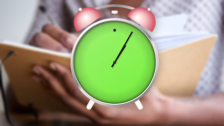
**1:05**
